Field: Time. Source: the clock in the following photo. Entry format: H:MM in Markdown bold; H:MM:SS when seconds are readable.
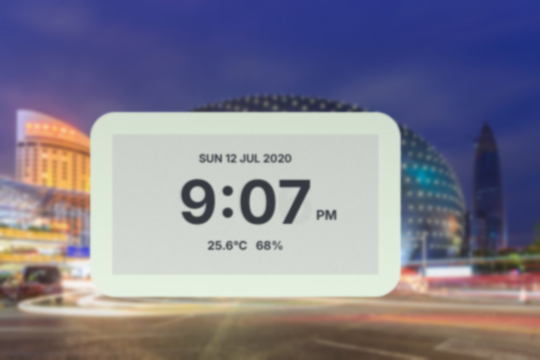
**9:07**
